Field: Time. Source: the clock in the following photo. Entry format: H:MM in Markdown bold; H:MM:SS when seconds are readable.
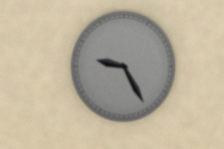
**9:25**
